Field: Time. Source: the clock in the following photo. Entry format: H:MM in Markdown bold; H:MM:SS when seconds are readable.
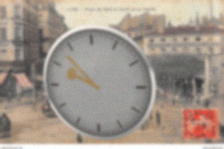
**9:53**
